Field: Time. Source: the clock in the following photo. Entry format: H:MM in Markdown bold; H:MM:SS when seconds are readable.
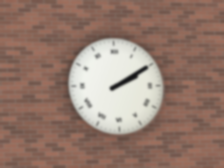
**2:10**
